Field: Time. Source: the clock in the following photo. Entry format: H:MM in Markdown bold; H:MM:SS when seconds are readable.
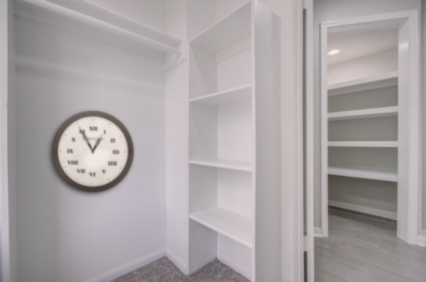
**12:55**
